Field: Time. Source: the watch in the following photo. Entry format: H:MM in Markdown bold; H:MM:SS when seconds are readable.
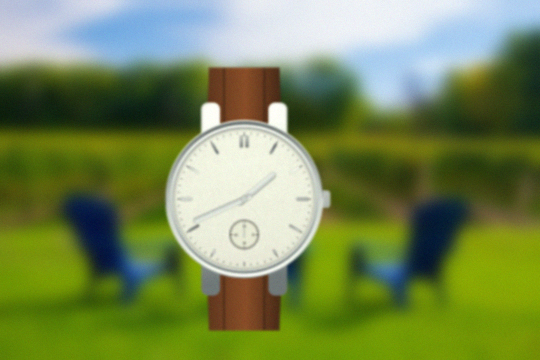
**1:41**
